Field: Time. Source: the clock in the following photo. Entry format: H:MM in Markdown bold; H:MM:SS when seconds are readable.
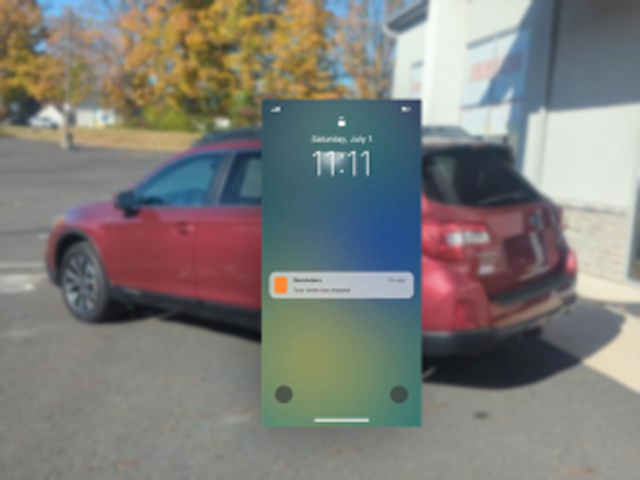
**11:11**
